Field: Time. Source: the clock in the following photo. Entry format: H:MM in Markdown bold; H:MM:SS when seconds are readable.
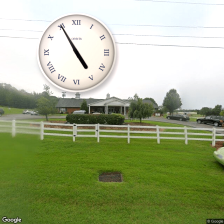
**4:55**
